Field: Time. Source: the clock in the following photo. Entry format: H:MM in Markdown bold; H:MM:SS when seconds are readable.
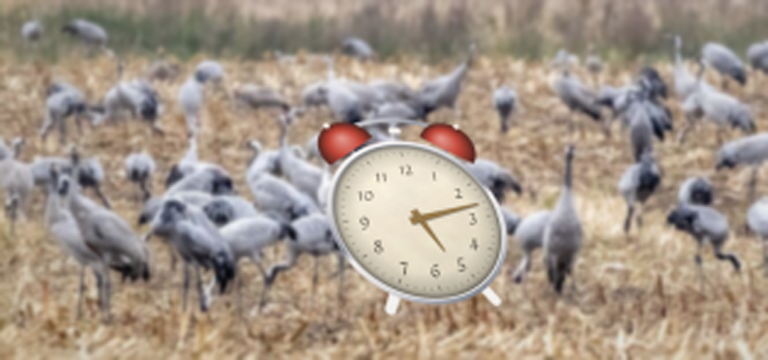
**5:13**
